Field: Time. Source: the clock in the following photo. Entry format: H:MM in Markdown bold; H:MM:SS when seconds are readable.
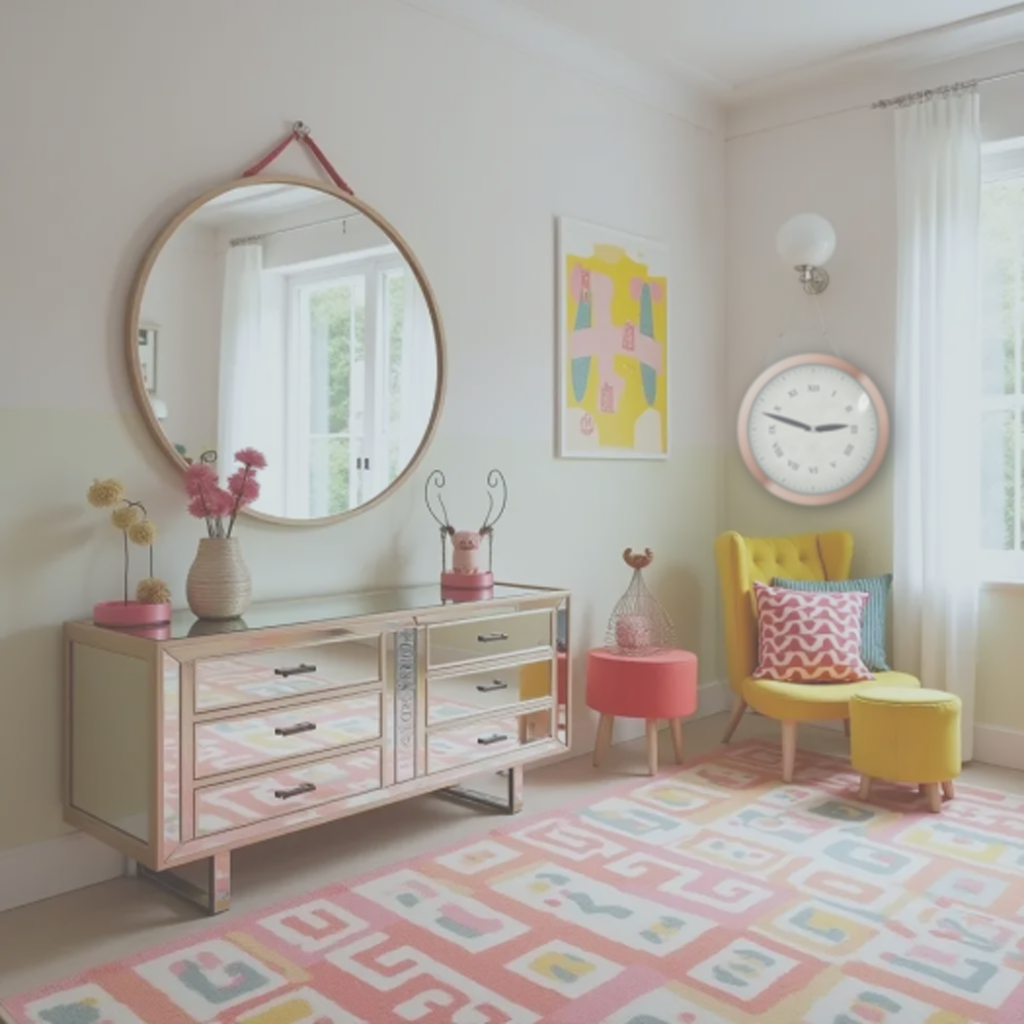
**2:48**
